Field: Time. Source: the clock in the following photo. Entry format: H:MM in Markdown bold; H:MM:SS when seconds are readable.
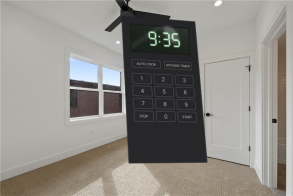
**9:35**
